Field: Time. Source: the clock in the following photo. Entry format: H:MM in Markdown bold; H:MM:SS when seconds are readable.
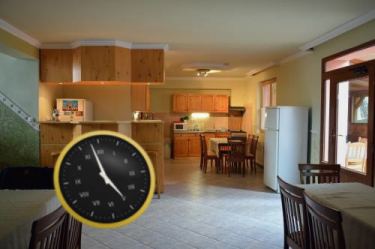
**4:58**
